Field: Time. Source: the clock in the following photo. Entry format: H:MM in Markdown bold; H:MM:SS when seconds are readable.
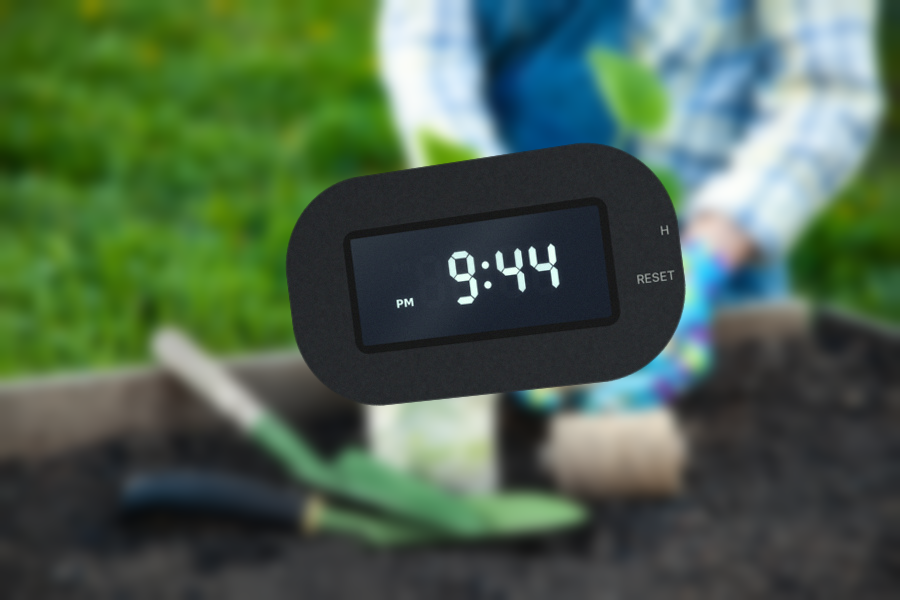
**9:44**
